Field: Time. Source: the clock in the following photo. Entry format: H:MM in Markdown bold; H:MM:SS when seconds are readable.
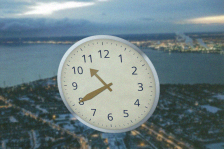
**10:40**
